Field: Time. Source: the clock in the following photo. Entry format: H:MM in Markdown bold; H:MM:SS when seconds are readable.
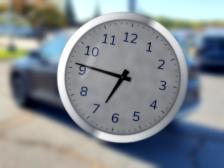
**6:46**
